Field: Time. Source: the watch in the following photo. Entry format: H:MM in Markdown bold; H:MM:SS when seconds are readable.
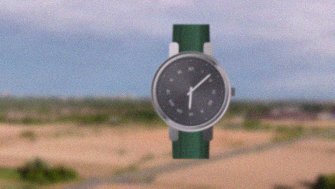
**6:08**
